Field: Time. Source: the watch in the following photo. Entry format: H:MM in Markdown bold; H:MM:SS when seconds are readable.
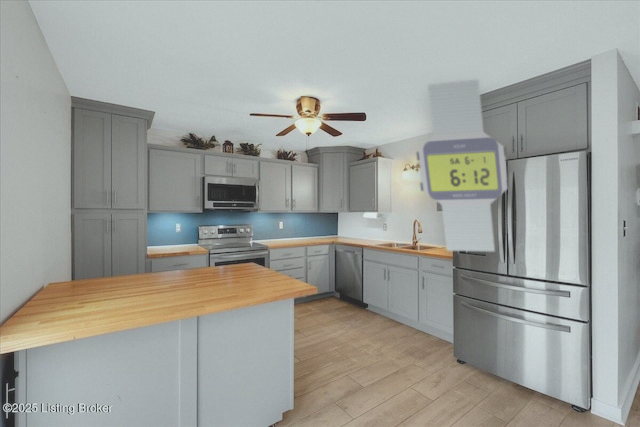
**6:12**
